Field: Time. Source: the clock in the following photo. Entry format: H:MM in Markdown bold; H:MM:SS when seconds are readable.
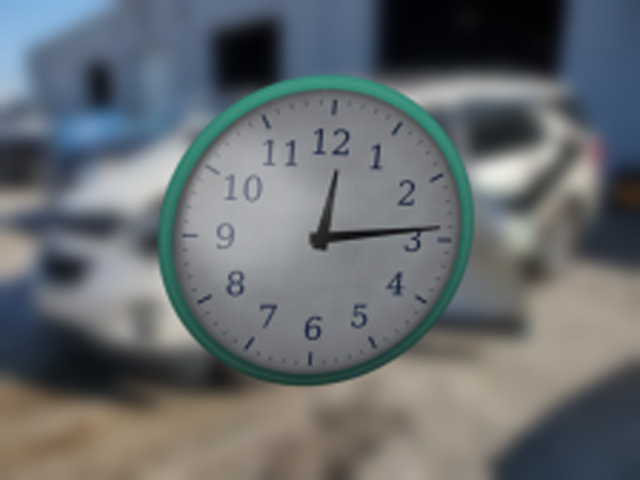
**12:14**
